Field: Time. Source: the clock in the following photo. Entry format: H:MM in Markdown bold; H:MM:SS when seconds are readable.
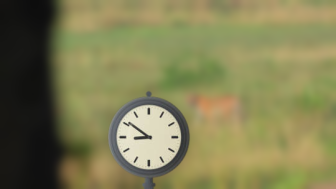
**8:51**
